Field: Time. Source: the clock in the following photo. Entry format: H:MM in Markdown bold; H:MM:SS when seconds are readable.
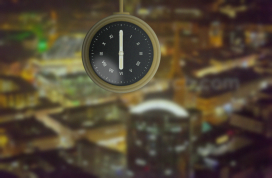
**6:00**
